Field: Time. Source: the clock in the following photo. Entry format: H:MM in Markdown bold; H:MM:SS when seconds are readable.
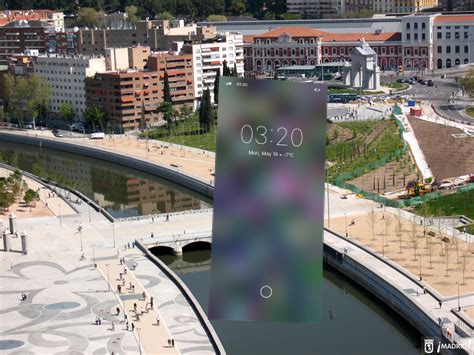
**3:20**
